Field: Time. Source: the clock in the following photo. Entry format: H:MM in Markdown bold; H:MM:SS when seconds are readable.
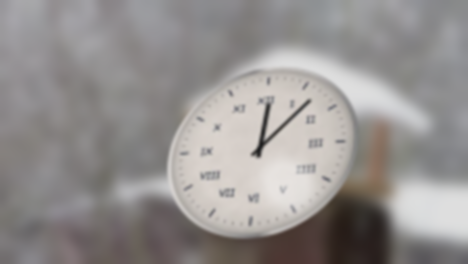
**12:07**
